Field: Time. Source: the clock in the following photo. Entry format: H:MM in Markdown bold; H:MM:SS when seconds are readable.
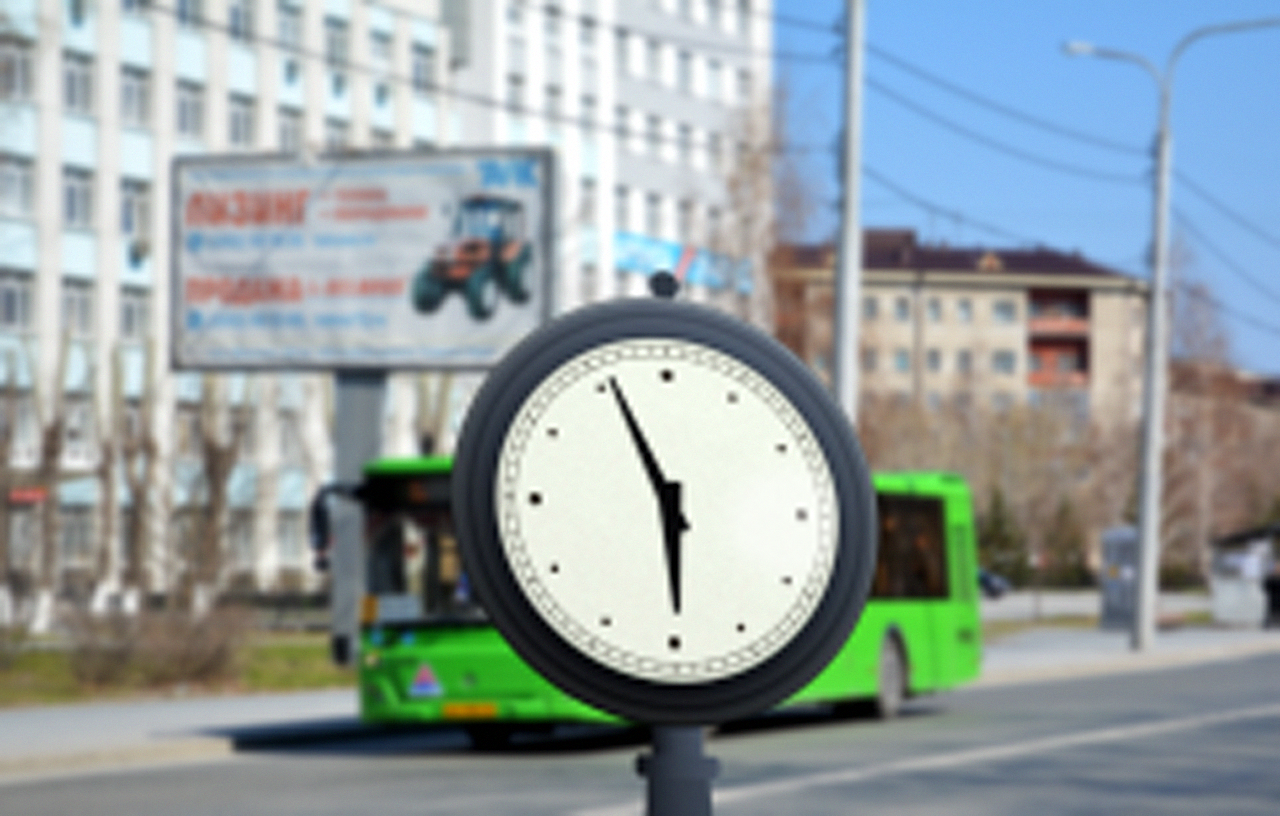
**5:56**
